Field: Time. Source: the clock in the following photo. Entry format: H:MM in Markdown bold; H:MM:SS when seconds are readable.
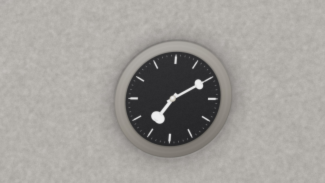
**7:10**
